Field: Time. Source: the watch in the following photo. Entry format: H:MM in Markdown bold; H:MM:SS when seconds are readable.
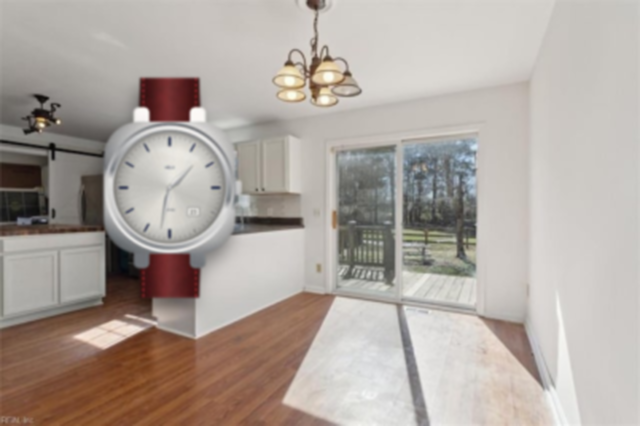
**1:32**
